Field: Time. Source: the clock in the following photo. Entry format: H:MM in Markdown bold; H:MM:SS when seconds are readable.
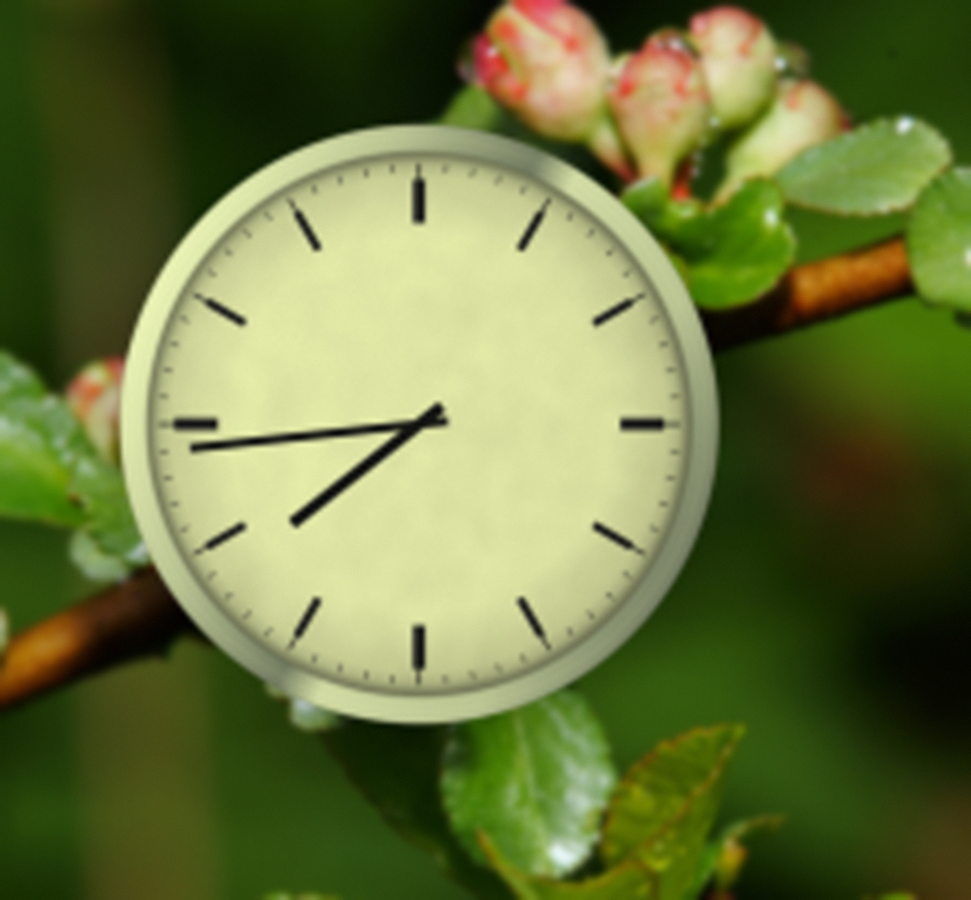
**7:44**
